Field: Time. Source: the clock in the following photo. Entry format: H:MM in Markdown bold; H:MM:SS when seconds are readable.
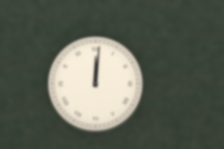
**12:01**
